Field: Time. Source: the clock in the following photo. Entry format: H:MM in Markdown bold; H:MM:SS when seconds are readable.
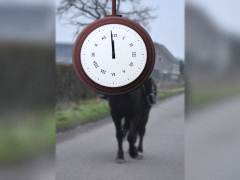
**11:59**
